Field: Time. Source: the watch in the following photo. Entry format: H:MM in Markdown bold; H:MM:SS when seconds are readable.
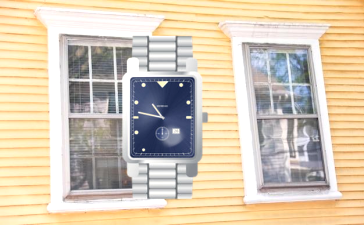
**10:47**
